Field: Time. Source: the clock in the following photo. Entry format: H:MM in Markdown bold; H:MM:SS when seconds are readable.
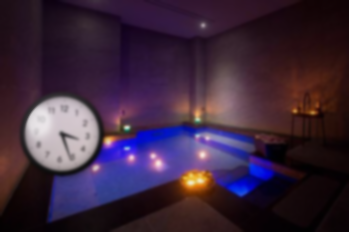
**3:26**
